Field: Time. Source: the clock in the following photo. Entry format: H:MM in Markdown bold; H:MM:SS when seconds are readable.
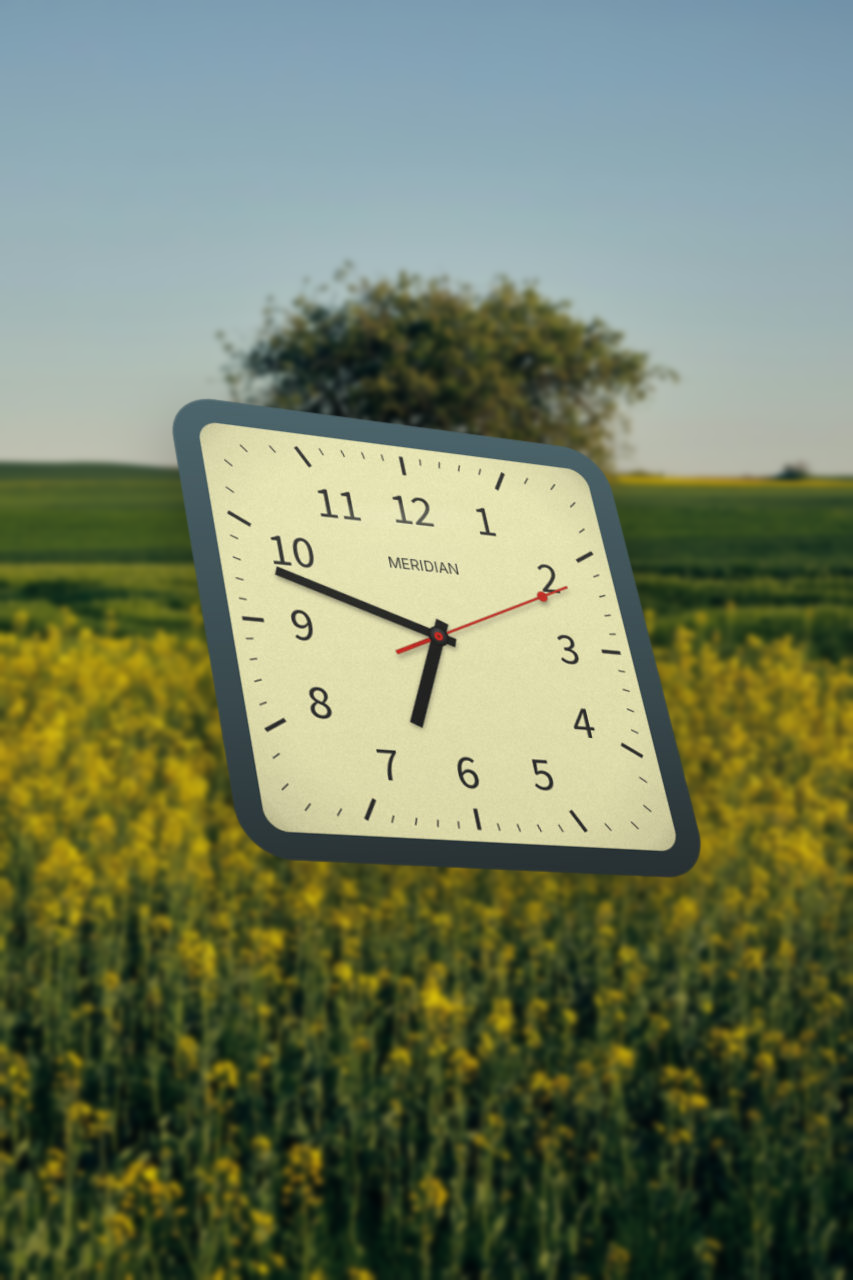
**6:48:11**
